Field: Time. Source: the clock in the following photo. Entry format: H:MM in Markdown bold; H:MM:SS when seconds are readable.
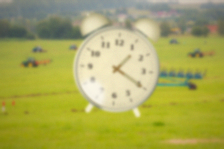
**1:20**
